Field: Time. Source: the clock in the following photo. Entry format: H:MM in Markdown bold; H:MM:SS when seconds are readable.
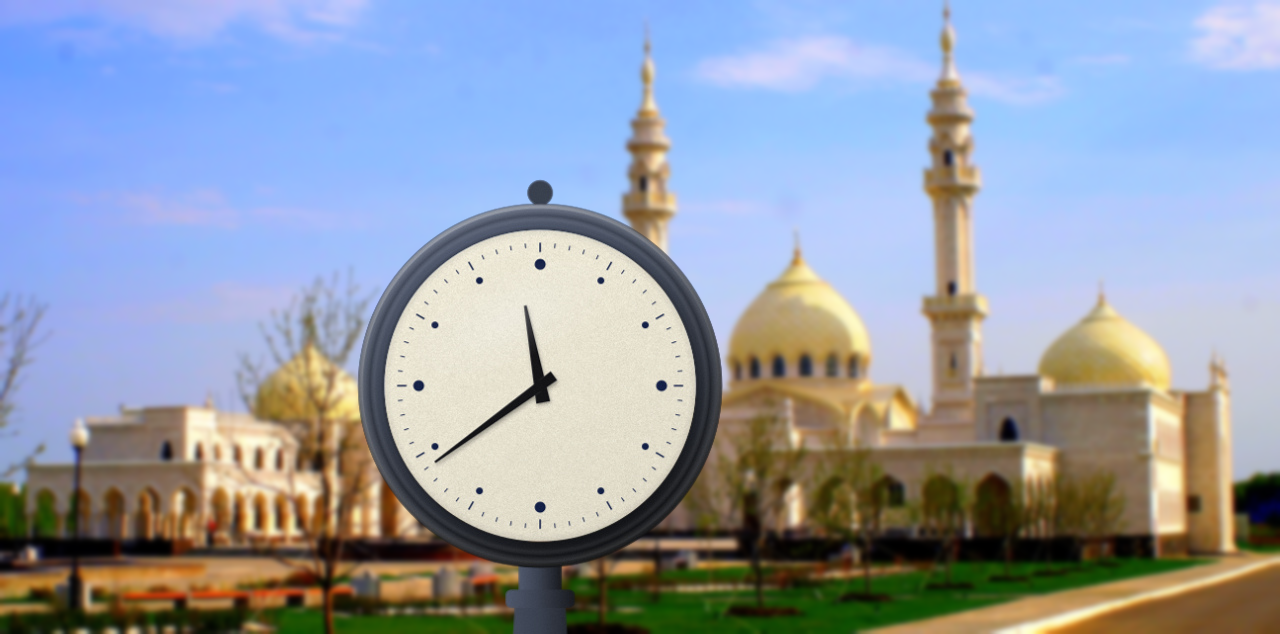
**11:39**
